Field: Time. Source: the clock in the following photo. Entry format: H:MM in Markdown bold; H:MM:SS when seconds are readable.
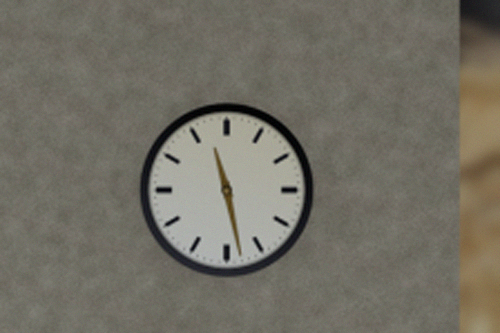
**11:28**
